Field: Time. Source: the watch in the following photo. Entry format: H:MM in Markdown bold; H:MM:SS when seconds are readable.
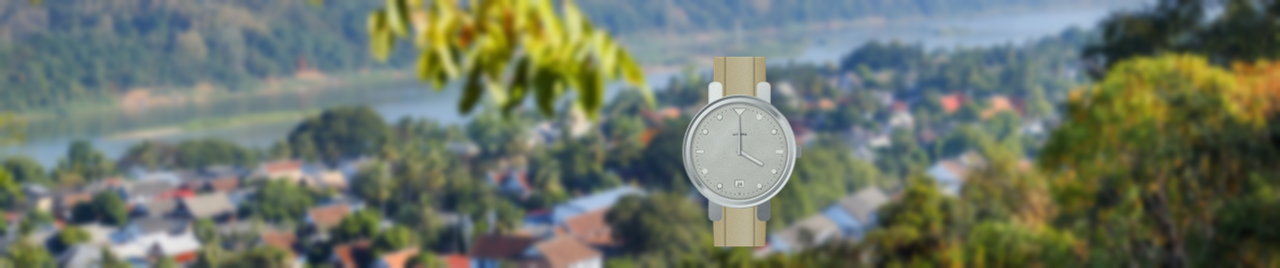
**4:00**
